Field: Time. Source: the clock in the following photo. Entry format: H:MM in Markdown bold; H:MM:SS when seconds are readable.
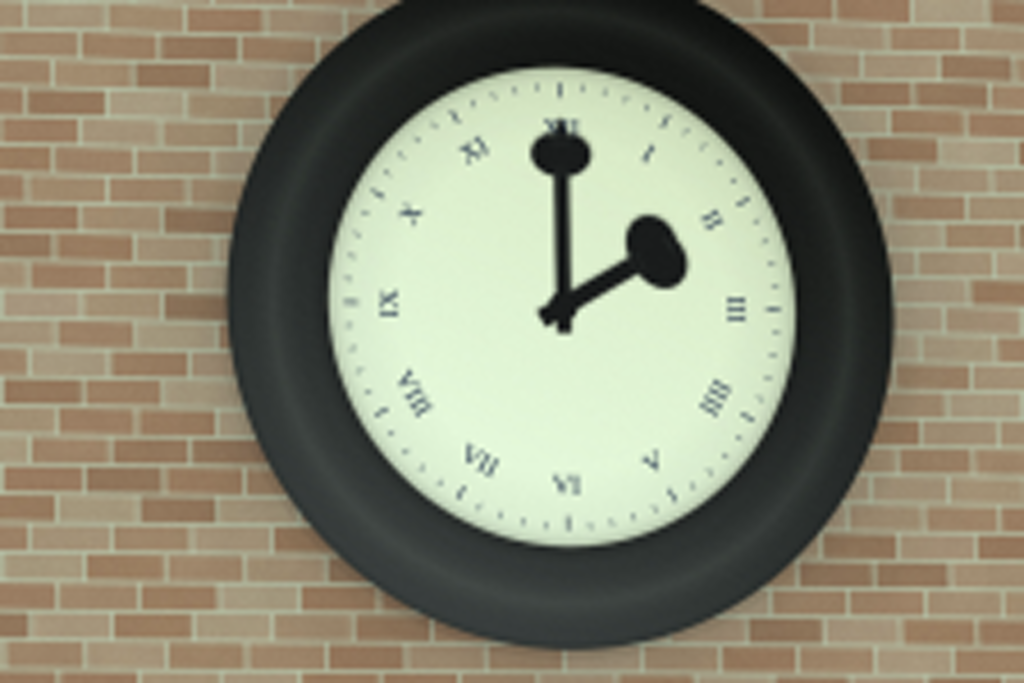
**2:00**
